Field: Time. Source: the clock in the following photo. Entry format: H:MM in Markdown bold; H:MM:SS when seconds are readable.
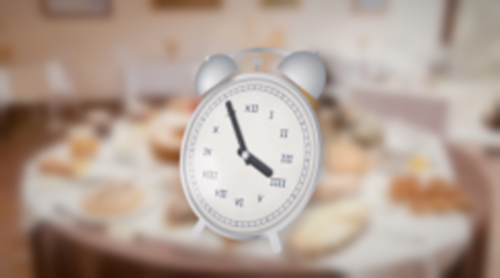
**3:55**
